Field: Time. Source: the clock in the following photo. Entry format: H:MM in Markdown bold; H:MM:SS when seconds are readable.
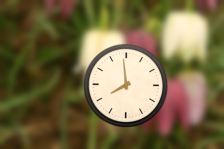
**7:59**
